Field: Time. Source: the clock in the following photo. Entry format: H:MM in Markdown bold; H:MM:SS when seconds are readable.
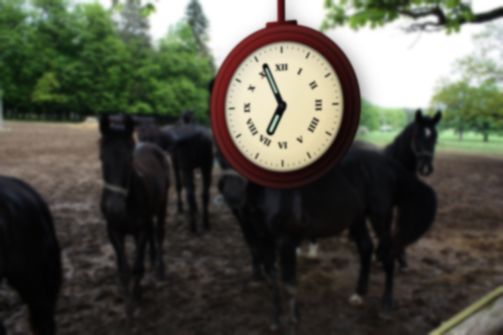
**6:56**
